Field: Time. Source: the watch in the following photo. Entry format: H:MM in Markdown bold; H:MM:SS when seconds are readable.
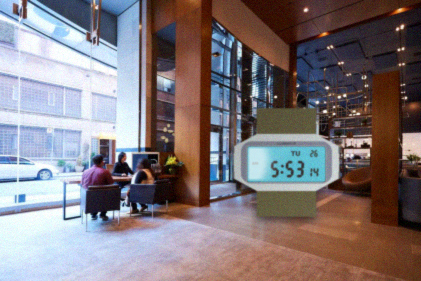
**5:53:14**
